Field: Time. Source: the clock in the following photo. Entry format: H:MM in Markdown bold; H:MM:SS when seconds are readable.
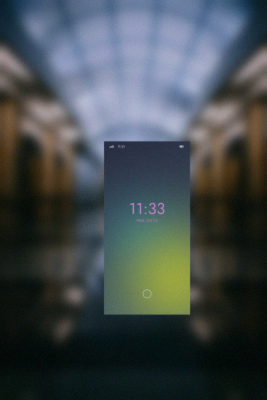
**11:33**
